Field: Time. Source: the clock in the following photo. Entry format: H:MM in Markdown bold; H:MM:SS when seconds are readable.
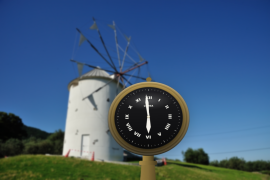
**5:59**
